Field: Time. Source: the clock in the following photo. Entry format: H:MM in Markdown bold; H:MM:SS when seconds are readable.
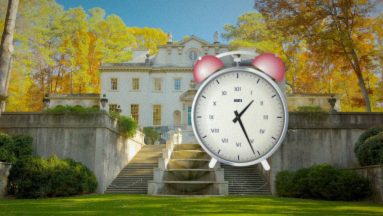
**1:26**
